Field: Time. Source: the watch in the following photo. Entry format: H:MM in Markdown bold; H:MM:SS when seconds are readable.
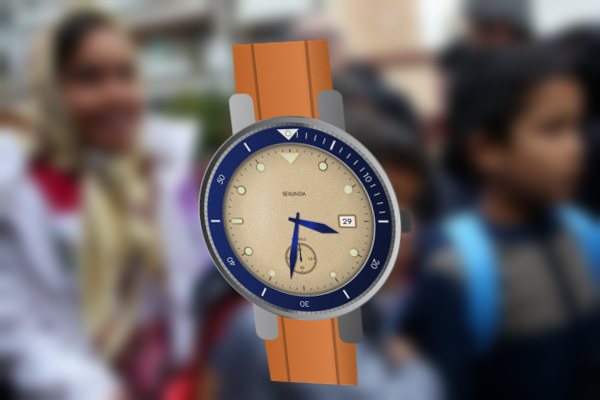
**3:32**
